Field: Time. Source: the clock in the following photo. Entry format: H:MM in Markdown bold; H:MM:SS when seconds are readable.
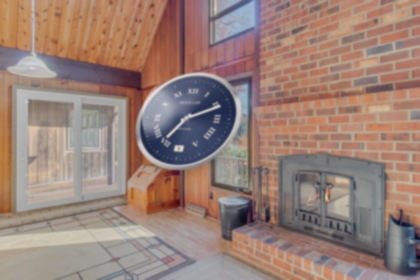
**7:11**
